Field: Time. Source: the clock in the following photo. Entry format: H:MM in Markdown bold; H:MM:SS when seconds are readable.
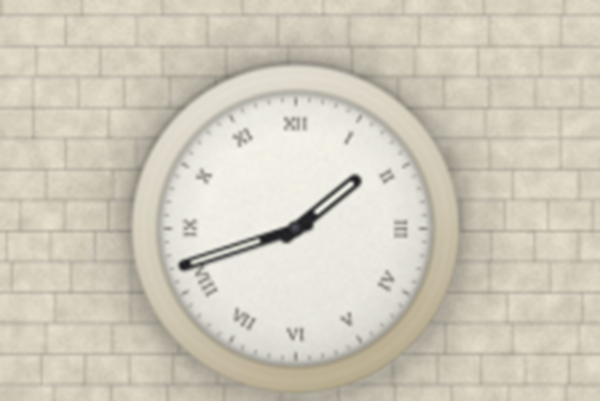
**1:42**
